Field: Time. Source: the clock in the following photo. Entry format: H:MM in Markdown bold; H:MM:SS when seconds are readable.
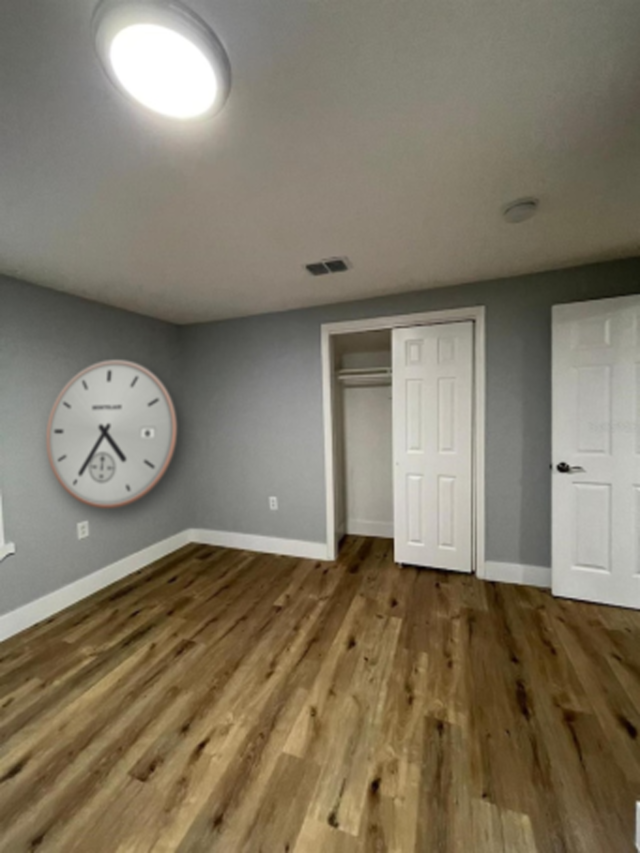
**4:35**
